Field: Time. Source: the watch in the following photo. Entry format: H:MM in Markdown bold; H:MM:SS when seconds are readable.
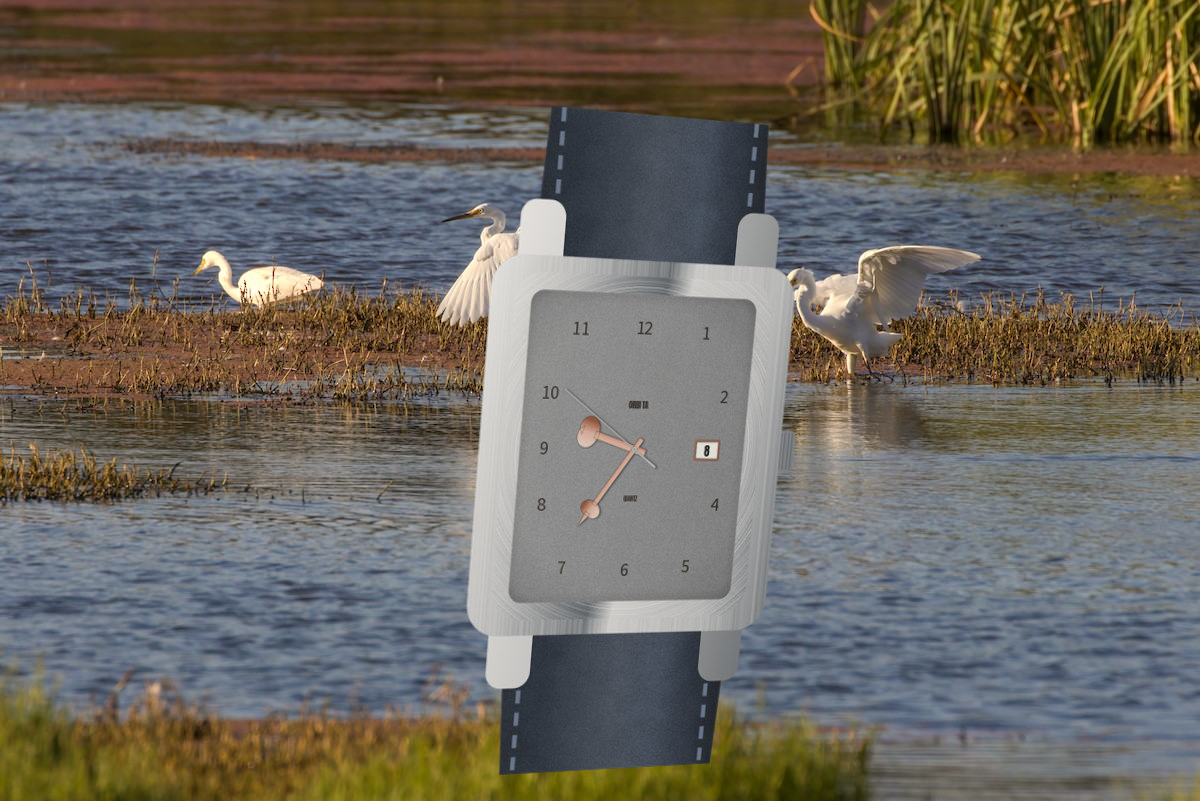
**9:35:51**
